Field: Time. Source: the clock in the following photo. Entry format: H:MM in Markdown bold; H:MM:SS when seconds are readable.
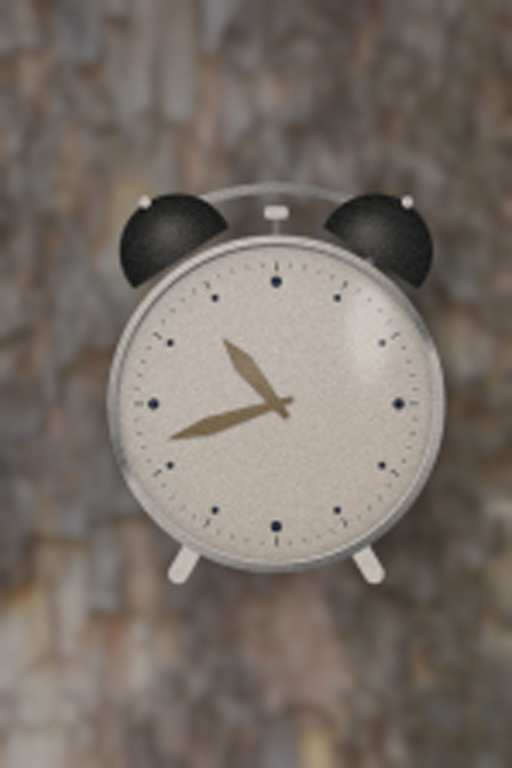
**10:42**
